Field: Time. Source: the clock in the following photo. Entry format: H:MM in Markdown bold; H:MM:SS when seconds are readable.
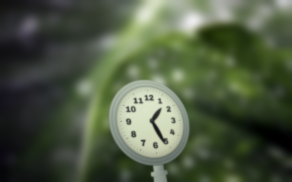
**1:26**
